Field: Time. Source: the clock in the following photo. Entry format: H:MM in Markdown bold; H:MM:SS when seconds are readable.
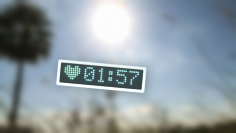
**1:57**
